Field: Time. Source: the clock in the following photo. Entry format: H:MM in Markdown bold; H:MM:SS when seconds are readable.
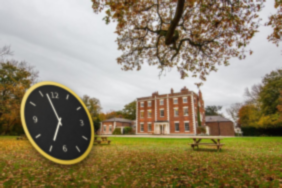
**6:57**
